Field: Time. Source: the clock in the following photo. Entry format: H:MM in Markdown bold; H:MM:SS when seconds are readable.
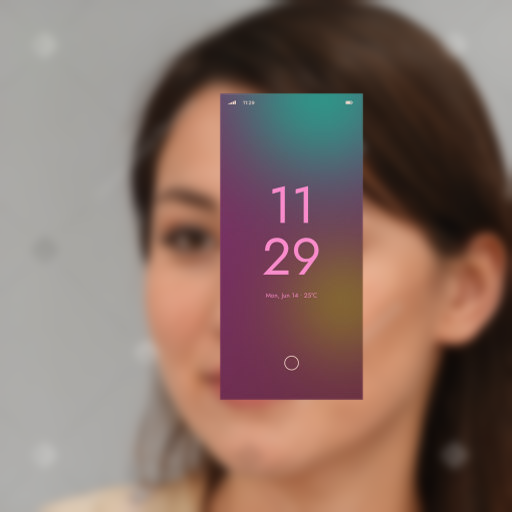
**11:29**
